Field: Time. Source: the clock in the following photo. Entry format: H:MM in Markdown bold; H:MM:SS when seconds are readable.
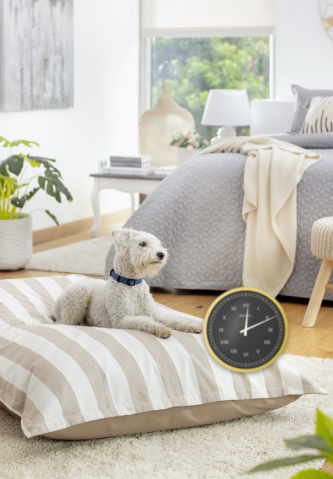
**12:11**
